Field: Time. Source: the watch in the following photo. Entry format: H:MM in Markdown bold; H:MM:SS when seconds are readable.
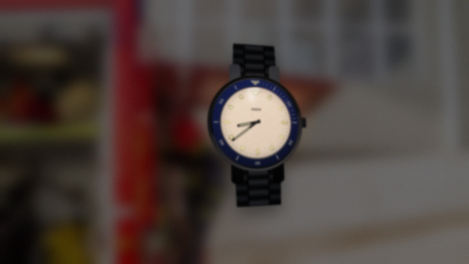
**8:39**
